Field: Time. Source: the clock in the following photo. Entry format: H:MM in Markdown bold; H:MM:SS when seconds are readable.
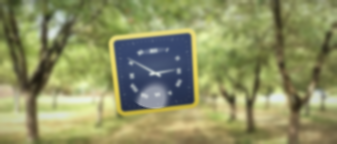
**2:51**
